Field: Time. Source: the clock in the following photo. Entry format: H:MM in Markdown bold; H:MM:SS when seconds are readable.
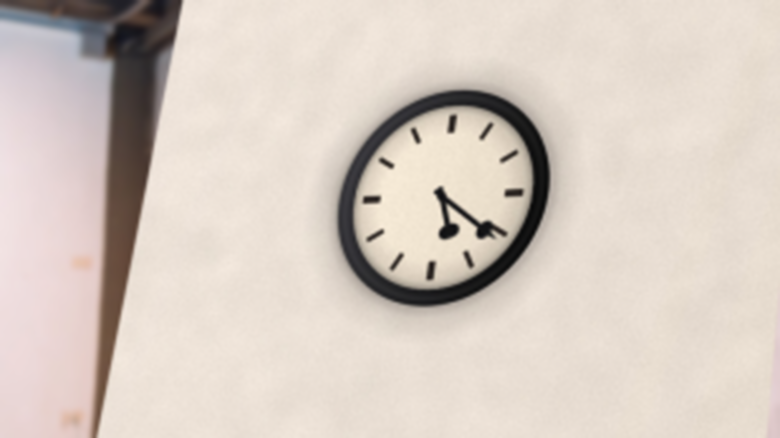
**5:21**
